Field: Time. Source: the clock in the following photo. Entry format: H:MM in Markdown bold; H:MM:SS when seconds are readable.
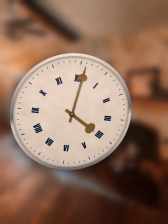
**4:01**
